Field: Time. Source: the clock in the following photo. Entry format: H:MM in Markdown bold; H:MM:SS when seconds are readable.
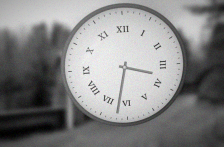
**3:32**
